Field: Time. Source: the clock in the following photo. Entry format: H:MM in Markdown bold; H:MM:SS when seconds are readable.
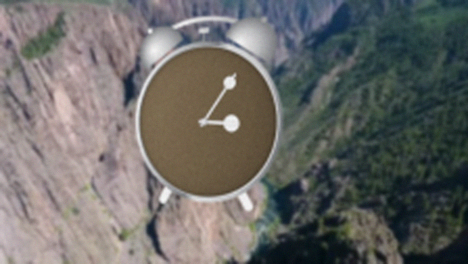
**3:06**
